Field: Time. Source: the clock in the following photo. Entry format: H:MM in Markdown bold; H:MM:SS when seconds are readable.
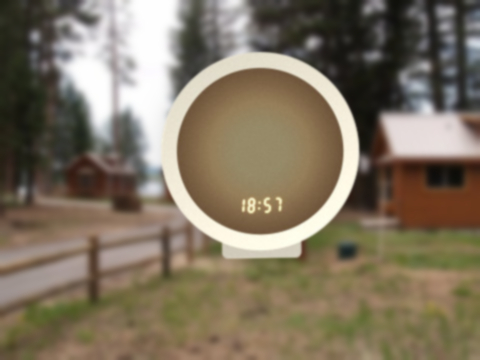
**18:57**
